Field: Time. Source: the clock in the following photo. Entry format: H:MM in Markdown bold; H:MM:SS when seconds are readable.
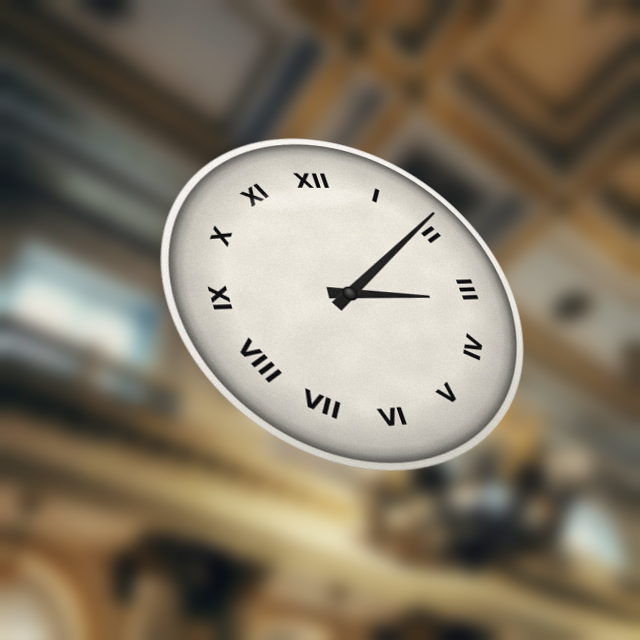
**3:09**
